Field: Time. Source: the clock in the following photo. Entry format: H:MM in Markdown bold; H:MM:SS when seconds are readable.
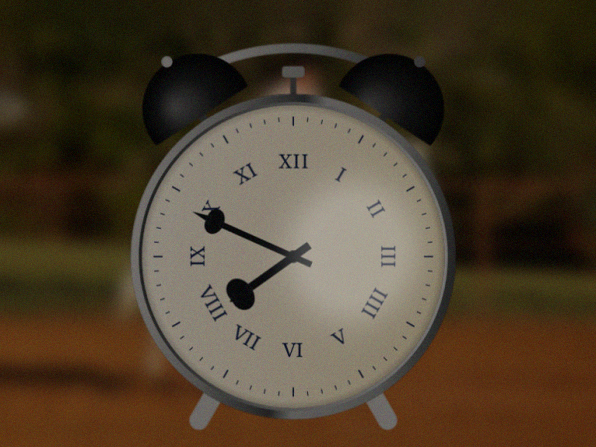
**7:49**
